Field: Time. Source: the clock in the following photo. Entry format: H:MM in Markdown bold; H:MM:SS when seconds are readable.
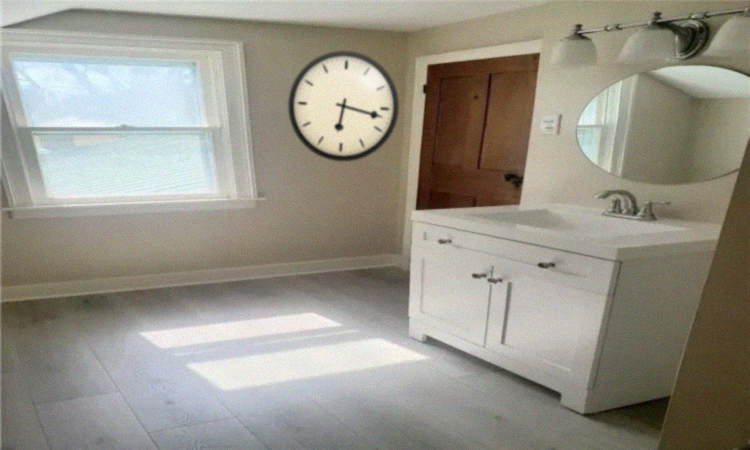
**6:17**
